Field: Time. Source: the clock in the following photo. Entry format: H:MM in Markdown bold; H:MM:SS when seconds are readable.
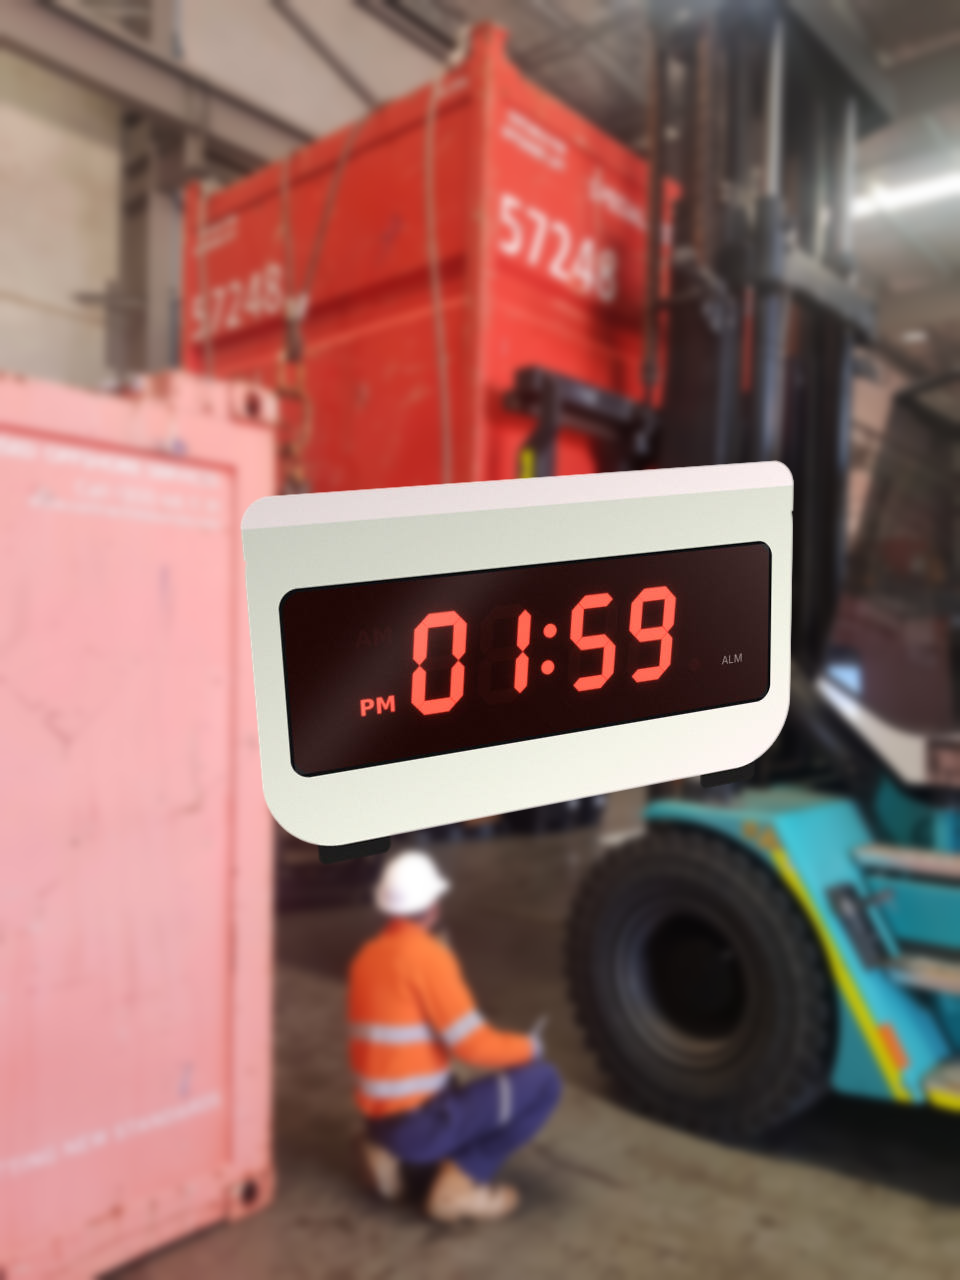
**1:59**
